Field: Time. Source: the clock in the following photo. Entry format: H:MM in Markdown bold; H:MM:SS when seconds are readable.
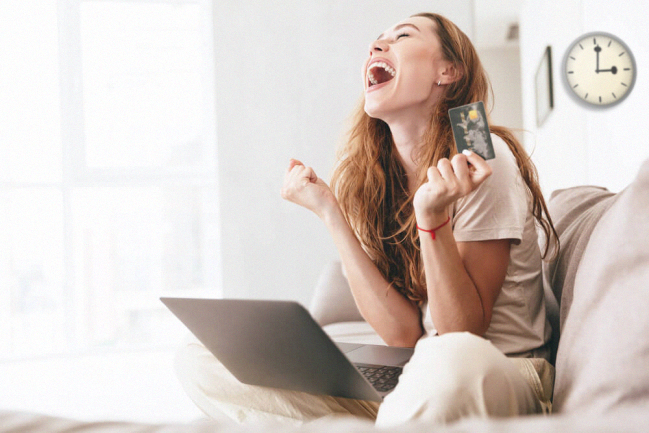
**3:01**
